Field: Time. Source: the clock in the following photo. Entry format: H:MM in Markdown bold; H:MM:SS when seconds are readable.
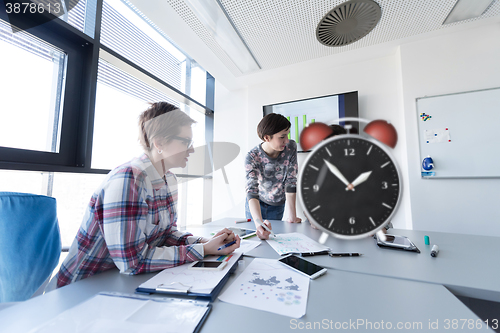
**1:53**
